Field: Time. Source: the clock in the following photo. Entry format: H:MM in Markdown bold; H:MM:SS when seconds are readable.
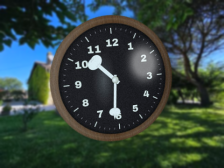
**10:31**
